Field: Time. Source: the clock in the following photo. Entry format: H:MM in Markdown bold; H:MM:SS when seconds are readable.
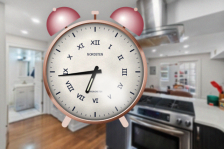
**6:44**
